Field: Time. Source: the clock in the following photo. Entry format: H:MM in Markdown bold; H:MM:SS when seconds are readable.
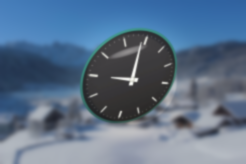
**8:59**
